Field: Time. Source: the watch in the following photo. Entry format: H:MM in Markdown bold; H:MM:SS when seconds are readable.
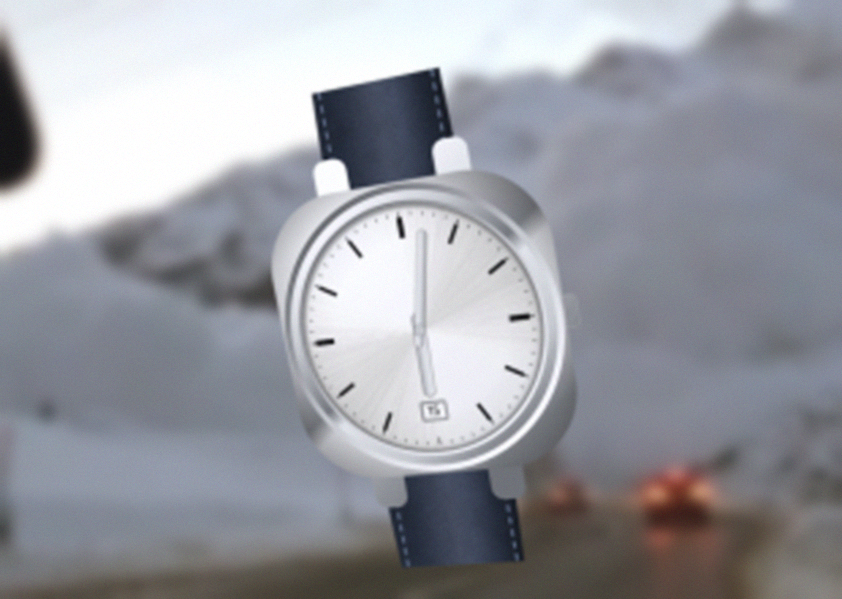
**6:02**
